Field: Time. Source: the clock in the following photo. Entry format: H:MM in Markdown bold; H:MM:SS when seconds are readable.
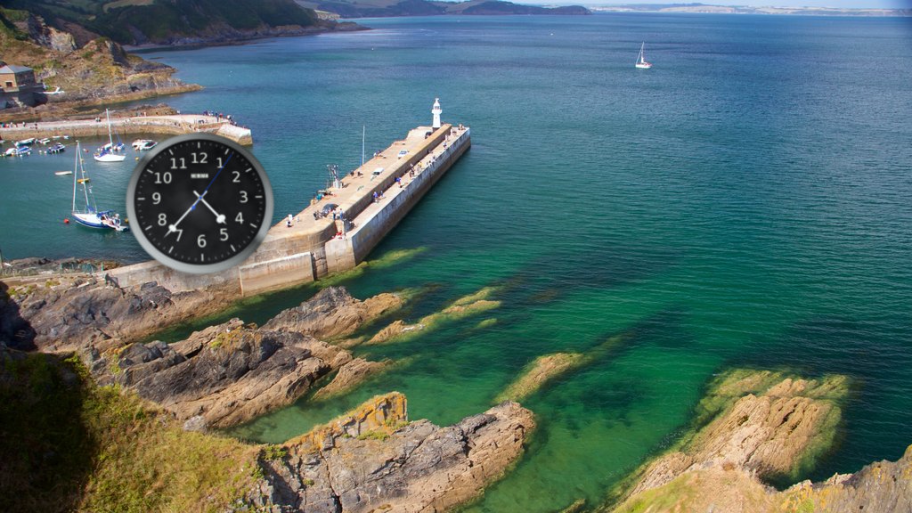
**4:37:06**
